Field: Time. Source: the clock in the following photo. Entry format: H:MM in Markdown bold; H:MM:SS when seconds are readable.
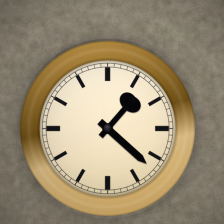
**1:22**
